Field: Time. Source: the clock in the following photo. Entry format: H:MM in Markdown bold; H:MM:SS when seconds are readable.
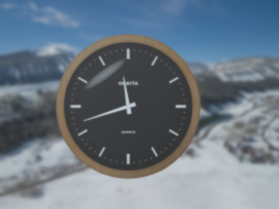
**11:42**
